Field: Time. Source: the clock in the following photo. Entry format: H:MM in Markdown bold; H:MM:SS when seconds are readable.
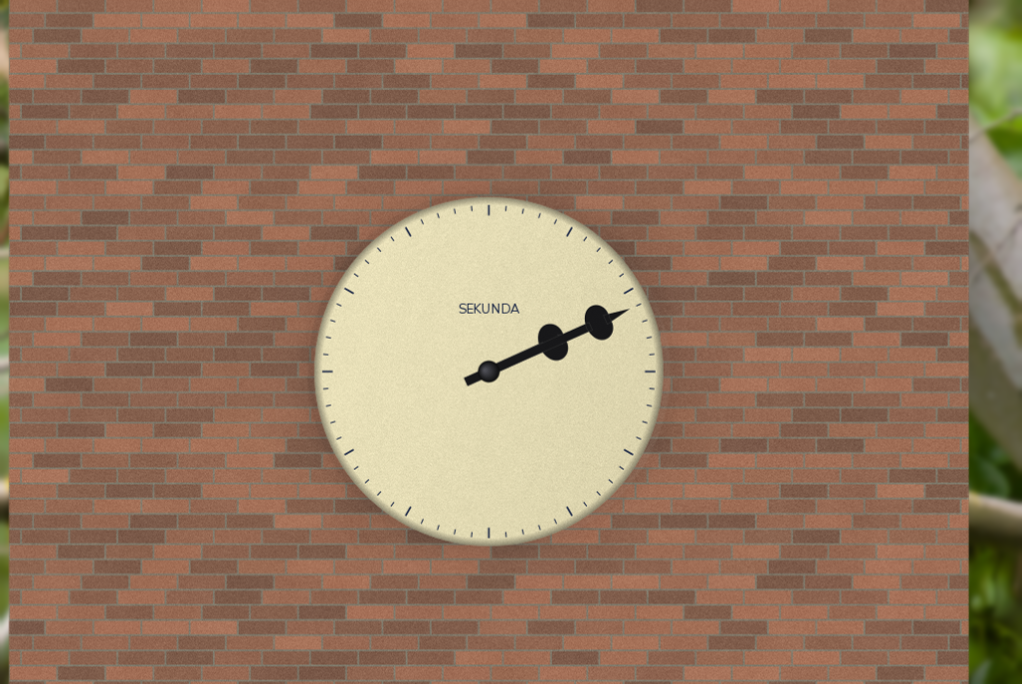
**2:11**
